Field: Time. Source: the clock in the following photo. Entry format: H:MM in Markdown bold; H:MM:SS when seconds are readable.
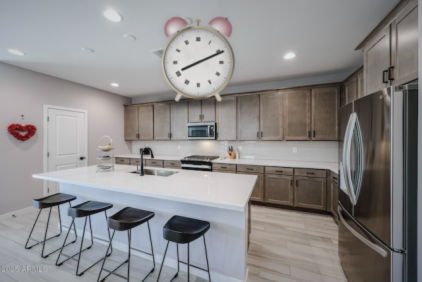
**8:11**
